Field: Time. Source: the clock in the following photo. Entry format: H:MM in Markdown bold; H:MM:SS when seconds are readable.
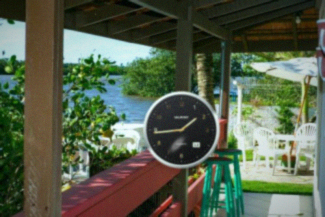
**1:44**
